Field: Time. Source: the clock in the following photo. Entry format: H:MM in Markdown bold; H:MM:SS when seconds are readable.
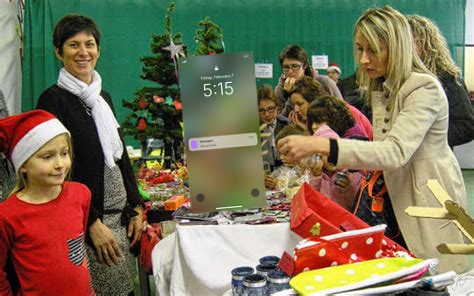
**5:15**
